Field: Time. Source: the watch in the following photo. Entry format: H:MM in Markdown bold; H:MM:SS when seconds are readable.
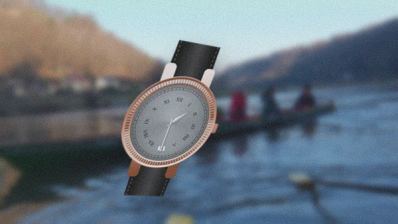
**1:30**
